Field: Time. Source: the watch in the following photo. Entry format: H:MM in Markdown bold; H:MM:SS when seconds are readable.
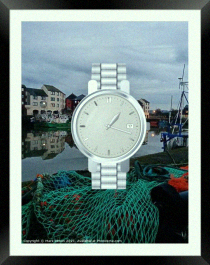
**1:18**
